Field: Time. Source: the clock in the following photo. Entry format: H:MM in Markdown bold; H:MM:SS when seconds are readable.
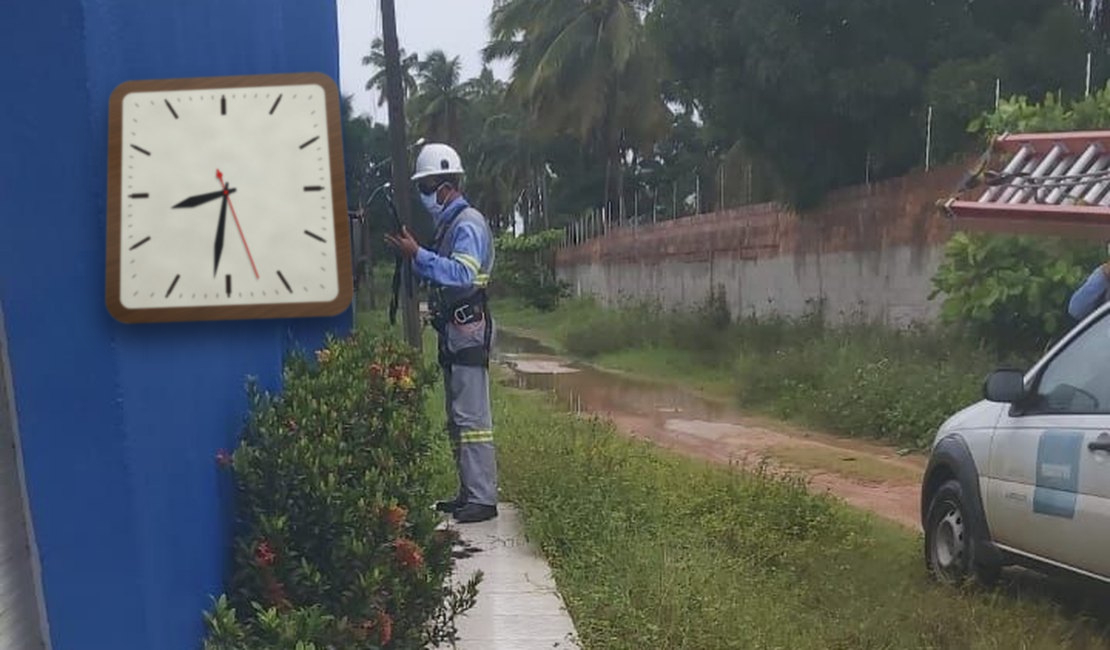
**8:31:27**
